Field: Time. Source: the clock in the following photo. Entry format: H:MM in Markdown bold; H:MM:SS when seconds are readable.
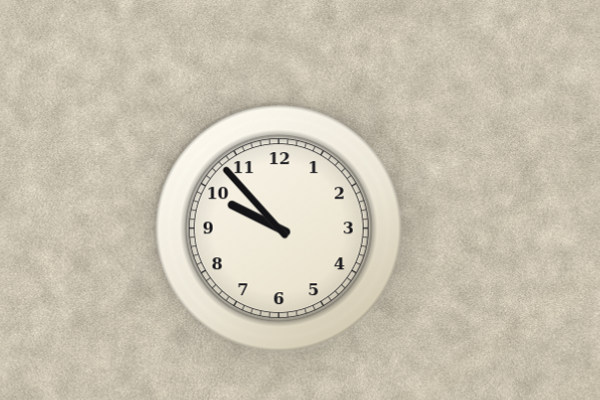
**9:53**
